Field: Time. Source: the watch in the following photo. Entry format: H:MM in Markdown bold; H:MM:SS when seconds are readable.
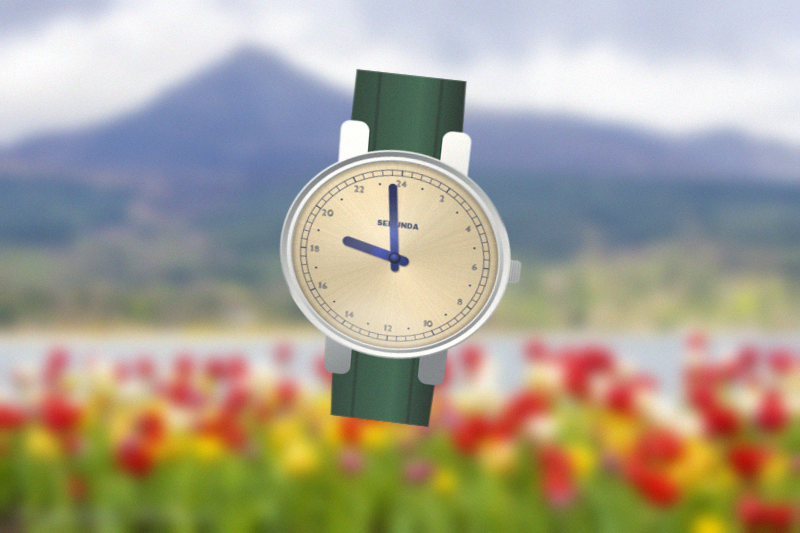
**18:59**
